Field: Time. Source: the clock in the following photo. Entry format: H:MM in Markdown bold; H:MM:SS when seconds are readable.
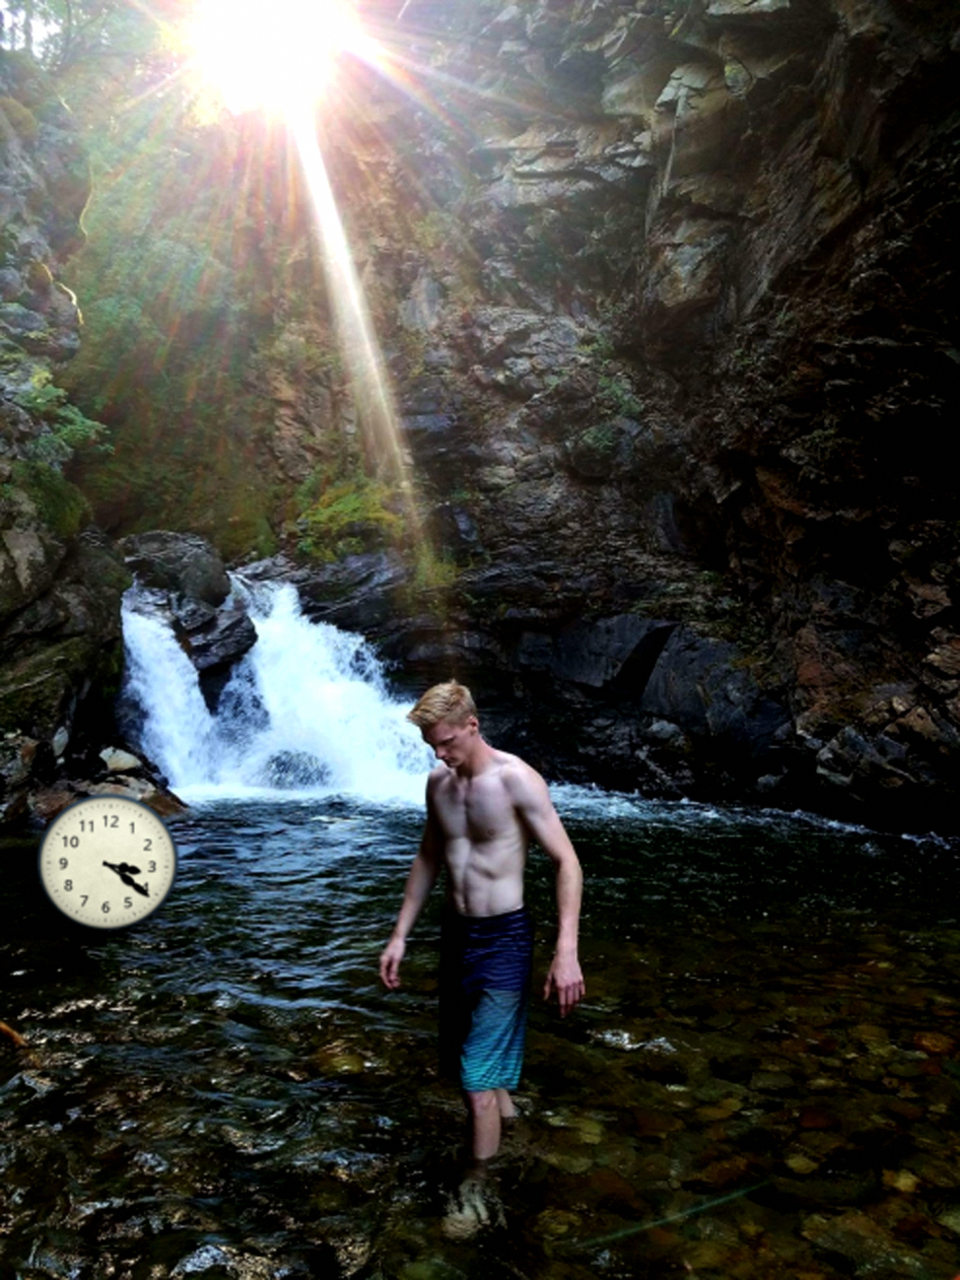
**3:21**
